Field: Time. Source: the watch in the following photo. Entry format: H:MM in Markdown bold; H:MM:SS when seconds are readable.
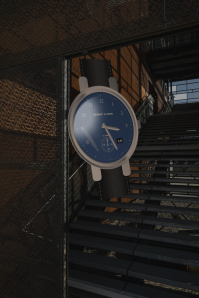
**3:26**
